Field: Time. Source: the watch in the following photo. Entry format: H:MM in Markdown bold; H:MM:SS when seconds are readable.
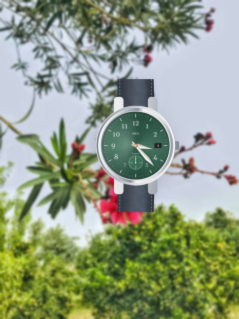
**3:23**
